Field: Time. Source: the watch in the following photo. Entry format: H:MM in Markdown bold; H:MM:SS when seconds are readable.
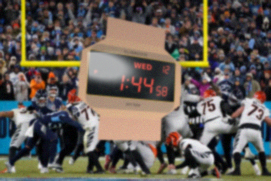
**1:44**
